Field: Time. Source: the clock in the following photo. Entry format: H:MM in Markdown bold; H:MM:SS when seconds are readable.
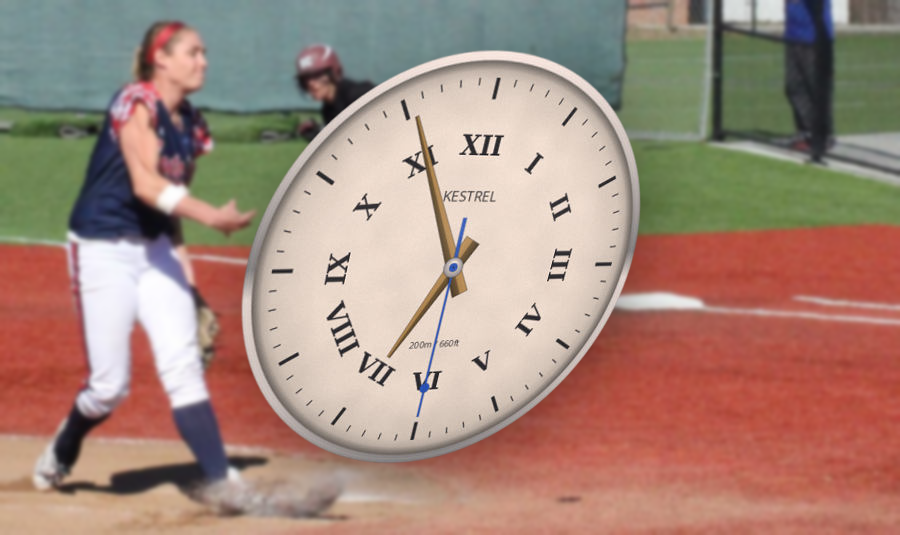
**6:55:30**
